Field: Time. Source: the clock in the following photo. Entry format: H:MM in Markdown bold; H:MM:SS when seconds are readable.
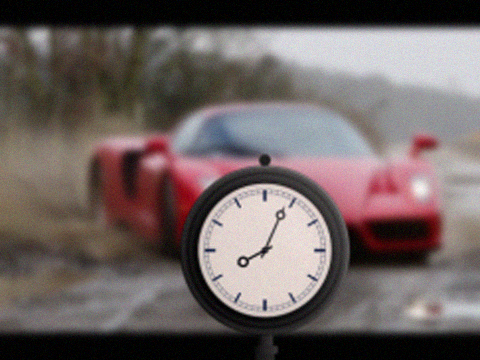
**8:04**
